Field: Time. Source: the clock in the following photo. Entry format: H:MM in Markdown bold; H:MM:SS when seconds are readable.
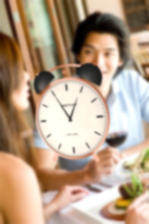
**12:55**
